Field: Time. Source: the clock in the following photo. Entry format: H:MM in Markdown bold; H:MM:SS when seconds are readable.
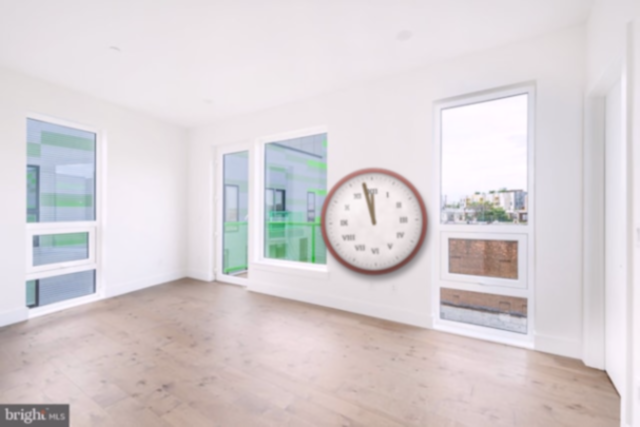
**11:58**
